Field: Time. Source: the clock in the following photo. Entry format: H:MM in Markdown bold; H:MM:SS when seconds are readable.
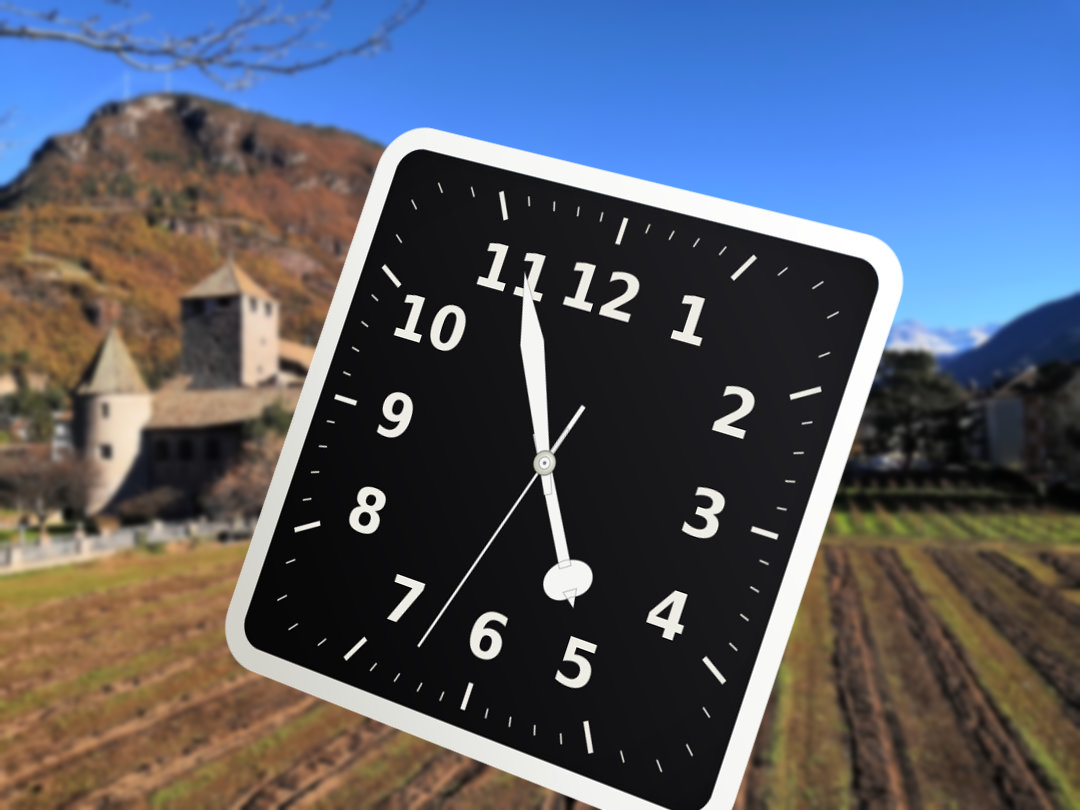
**4:55:33**
